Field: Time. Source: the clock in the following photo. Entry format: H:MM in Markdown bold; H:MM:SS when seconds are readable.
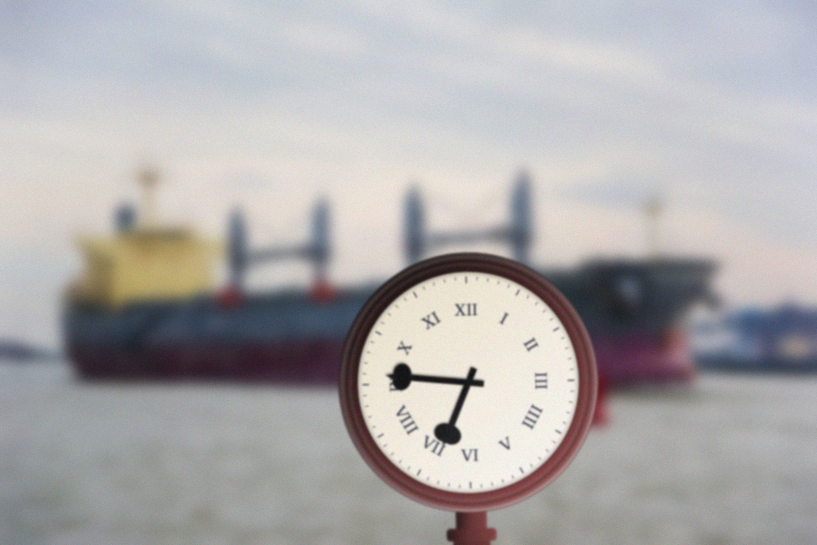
**6:46**
